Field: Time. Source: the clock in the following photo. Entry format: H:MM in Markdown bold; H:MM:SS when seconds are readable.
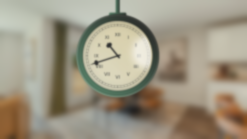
**10:42**
